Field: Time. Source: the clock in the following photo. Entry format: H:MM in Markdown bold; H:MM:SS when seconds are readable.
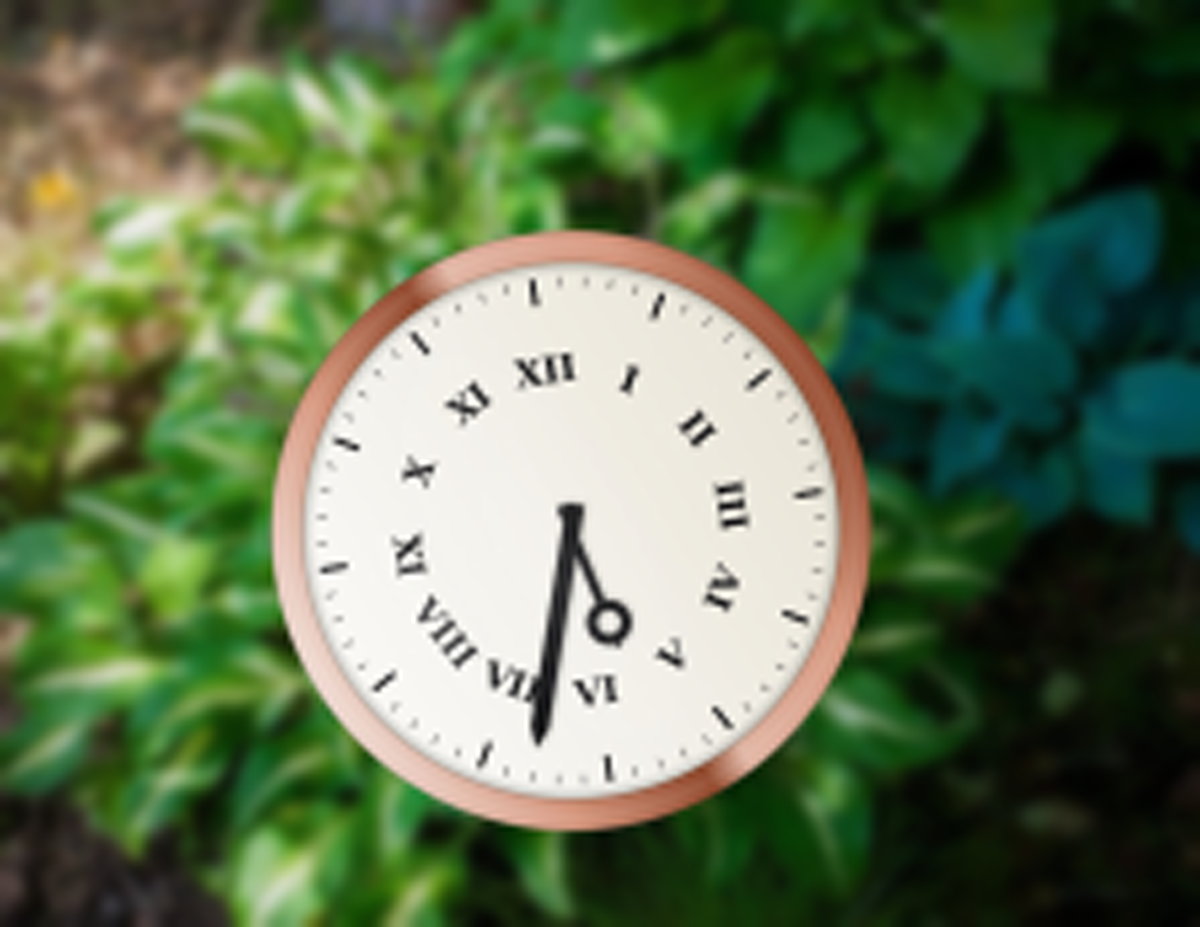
**5:33**
